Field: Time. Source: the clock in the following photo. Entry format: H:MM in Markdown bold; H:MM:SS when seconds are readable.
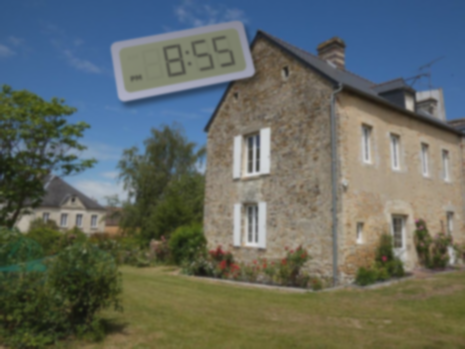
**8:55**
